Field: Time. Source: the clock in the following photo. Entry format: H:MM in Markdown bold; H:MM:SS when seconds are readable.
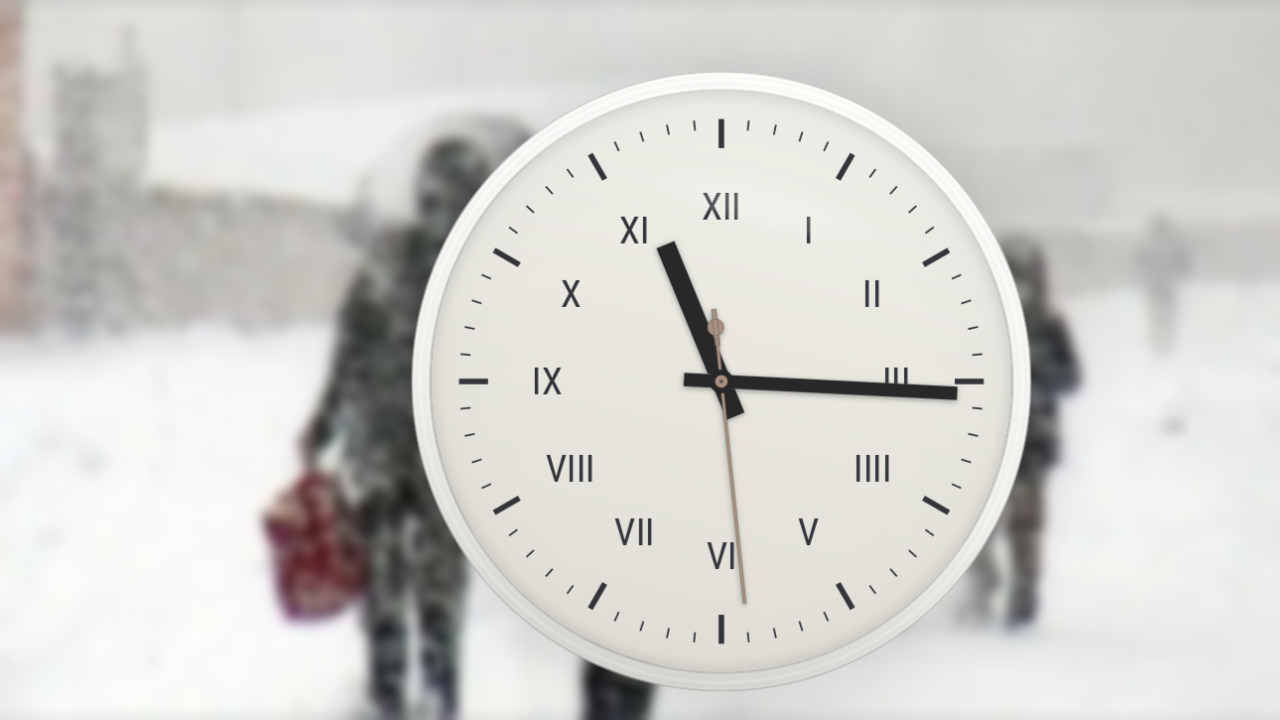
**11:15:29**
